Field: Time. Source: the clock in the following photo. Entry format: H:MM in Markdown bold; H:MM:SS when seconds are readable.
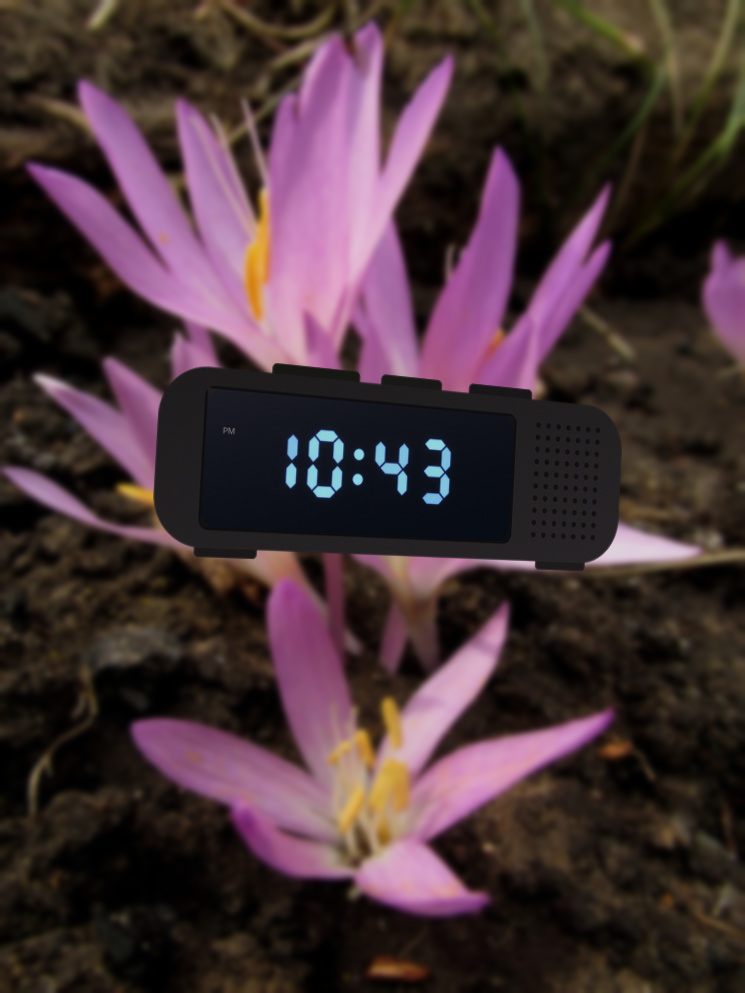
**10:43**
